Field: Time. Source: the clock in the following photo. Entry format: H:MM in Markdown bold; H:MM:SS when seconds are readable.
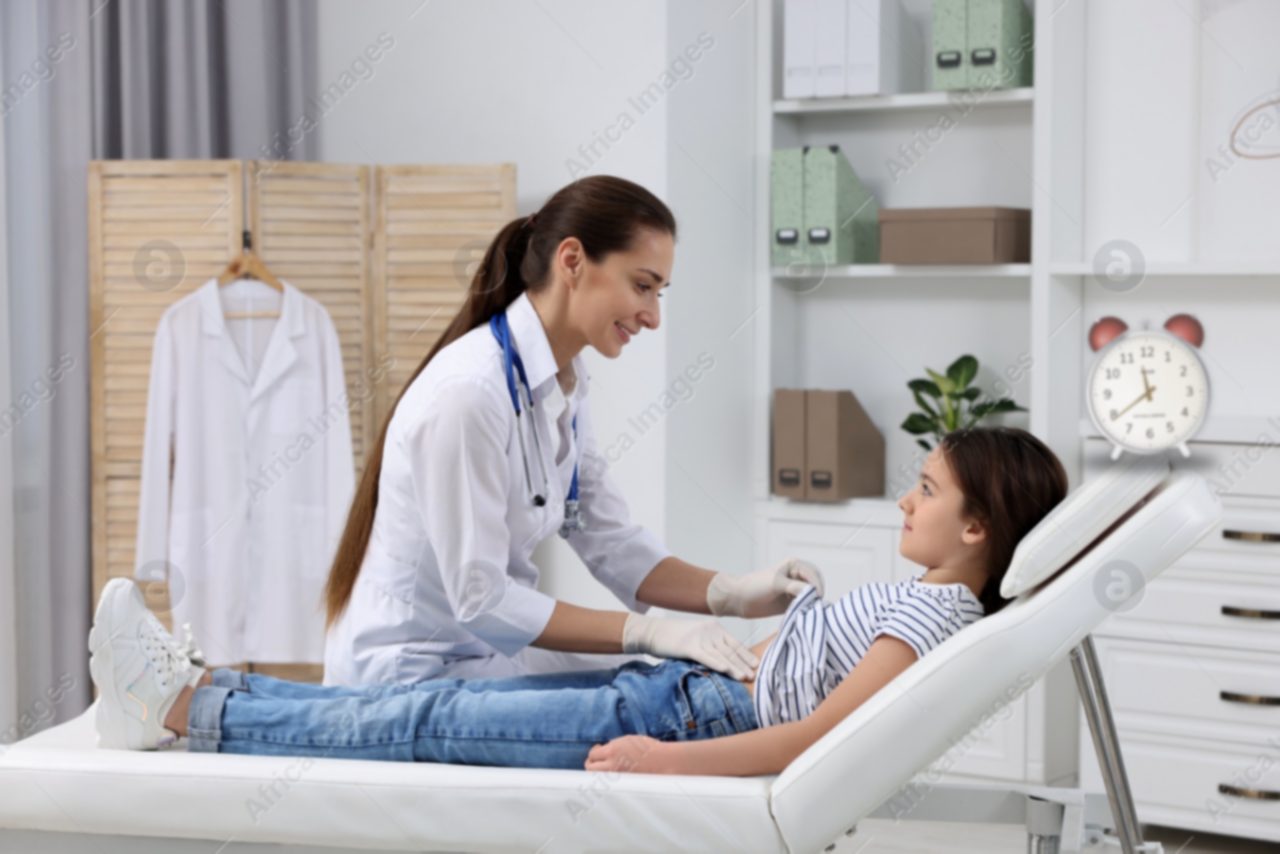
**11:39**
